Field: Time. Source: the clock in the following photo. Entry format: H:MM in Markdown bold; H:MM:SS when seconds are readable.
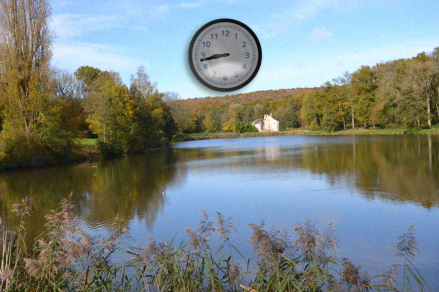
**8:43**
